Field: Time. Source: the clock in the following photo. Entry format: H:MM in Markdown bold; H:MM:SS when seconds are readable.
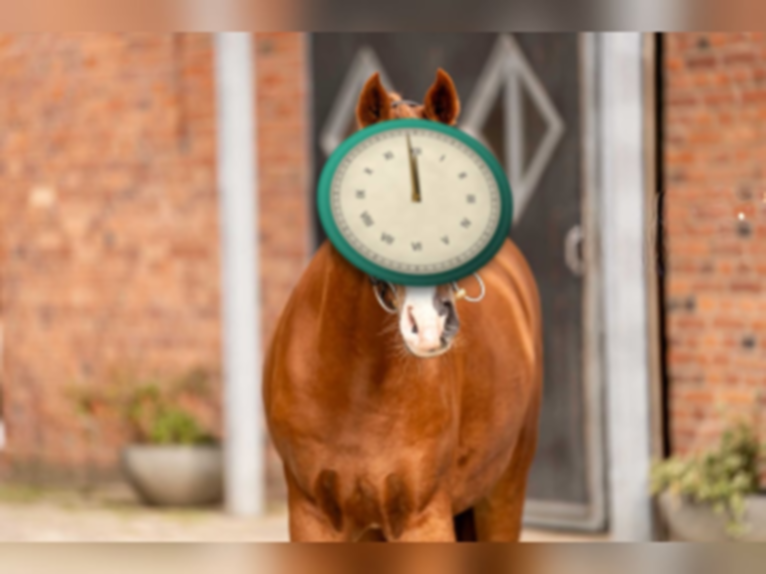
**11:59**
